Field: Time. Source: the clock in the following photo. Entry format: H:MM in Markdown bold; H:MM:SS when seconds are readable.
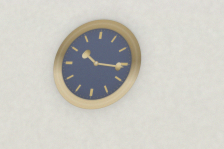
**10:16**
